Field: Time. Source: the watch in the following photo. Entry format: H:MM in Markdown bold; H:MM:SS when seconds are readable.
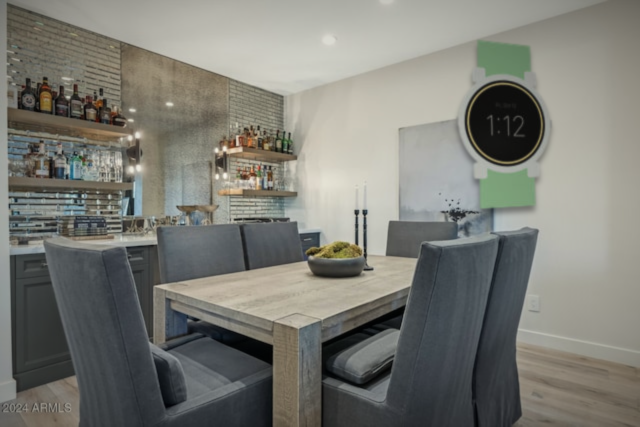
**1:12**
